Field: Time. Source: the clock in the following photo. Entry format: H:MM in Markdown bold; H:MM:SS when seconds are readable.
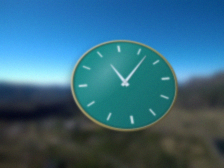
**11:07**
